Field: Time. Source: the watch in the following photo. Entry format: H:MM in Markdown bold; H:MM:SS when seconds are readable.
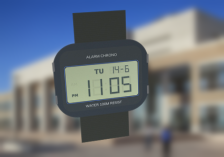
**11:05**
